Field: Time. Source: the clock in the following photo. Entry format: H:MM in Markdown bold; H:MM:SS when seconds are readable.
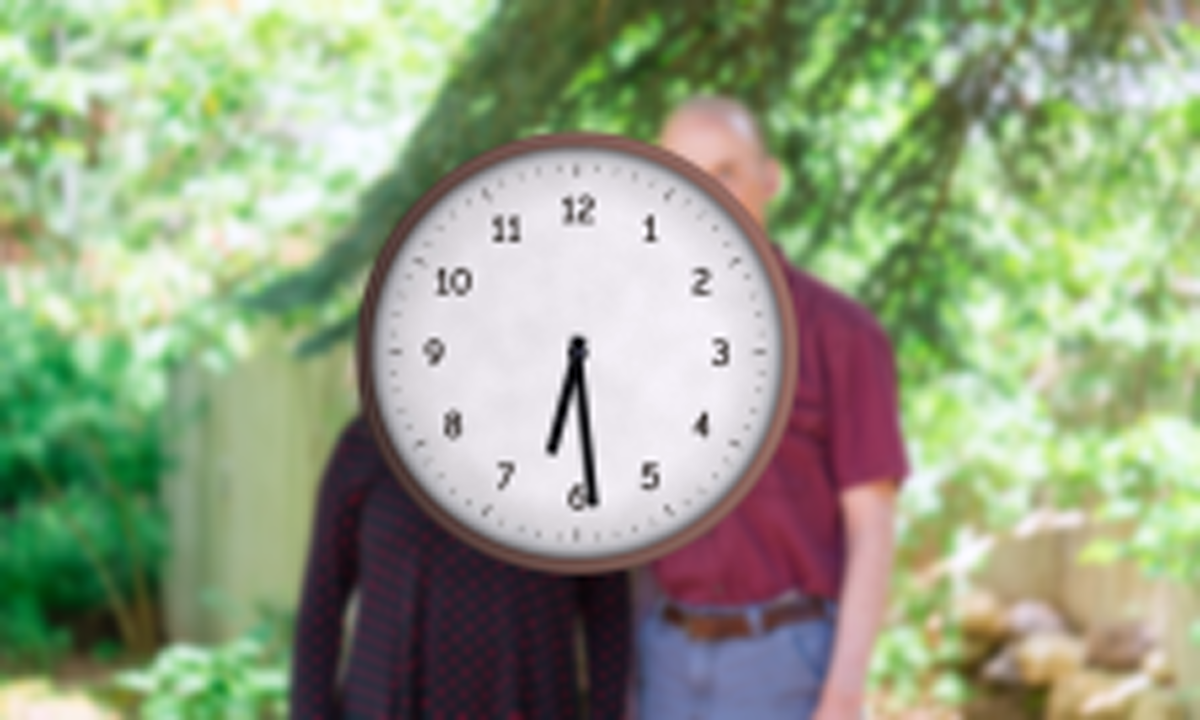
**6:29**
